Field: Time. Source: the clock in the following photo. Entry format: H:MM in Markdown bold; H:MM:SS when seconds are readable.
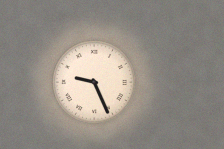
**9:26**
